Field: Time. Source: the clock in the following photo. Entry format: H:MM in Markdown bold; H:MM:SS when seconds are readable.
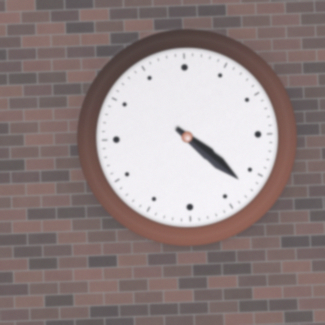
**4:22**
